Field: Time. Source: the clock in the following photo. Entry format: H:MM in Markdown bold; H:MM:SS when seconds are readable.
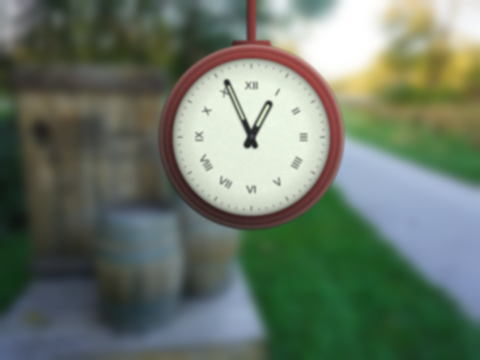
**12:56**
